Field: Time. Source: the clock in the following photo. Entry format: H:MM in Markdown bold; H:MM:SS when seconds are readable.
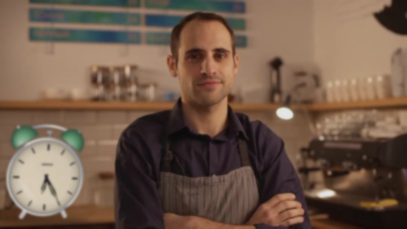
**6:25**
